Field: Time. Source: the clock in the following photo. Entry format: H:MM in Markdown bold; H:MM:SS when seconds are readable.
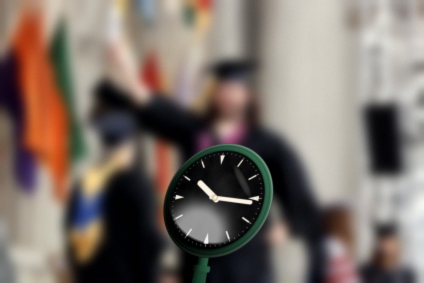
**10:16**
